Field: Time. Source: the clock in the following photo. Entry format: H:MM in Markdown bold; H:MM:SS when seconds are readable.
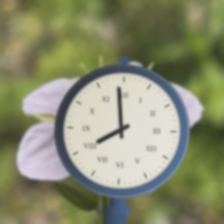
**7:59**
